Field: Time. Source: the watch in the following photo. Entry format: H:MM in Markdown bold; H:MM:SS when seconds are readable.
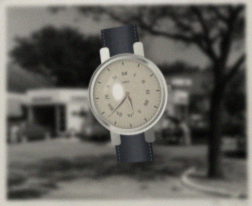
**5:38**
